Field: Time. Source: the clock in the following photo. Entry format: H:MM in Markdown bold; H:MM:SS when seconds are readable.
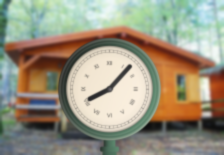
**8:07**
